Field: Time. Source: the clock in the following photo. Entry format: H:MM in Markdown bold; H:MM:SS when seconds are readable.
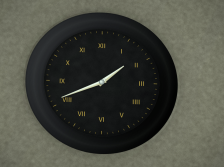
**1:41**
